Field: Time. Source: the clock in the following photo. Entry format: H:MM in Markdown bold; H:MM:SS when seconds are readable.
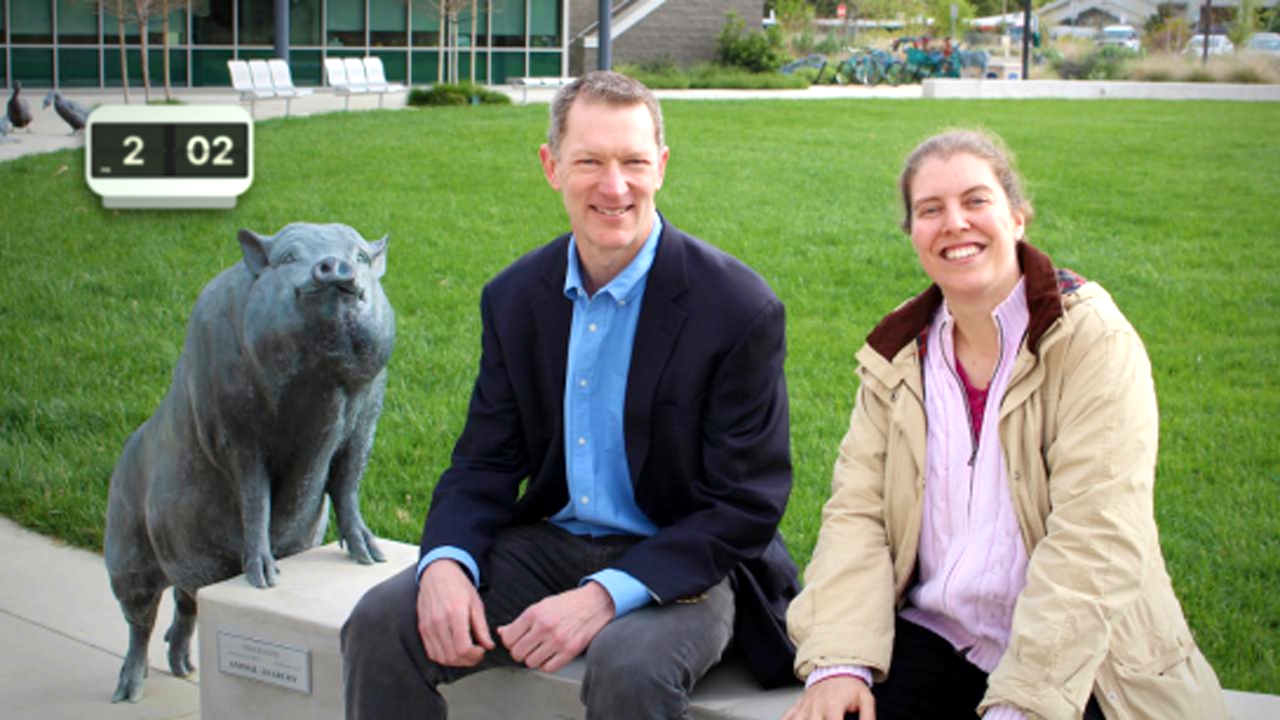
**2:02**
